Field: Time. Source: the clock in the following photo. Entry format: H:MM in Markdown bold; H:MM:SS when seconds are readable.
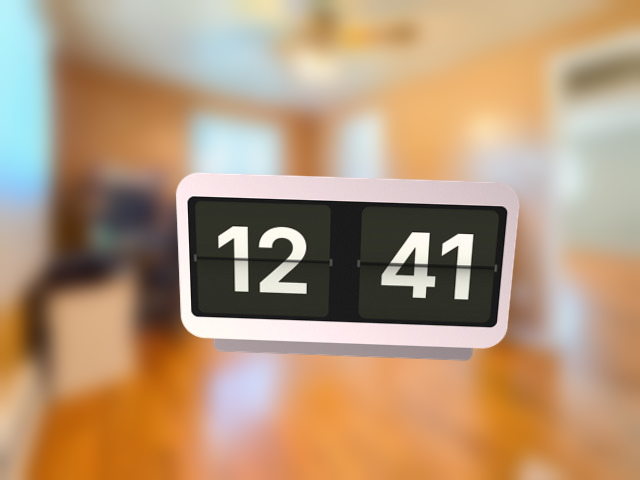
**12:41**
